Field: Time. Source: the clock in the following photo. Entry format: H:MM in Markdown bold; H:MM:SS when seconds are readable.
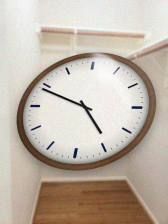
**4:49**
